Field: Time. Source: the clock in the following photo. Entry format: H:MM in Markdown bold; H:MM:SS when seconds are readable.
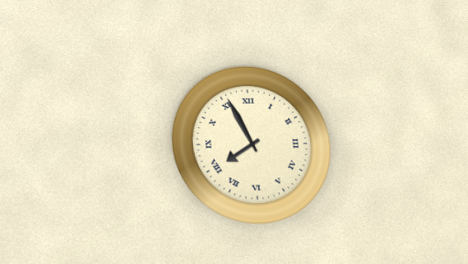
**7:56**
